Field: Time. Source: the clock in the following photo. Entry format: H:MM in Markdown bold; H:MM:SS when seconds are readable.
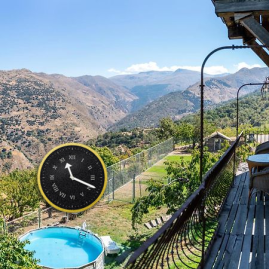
**11:19**
